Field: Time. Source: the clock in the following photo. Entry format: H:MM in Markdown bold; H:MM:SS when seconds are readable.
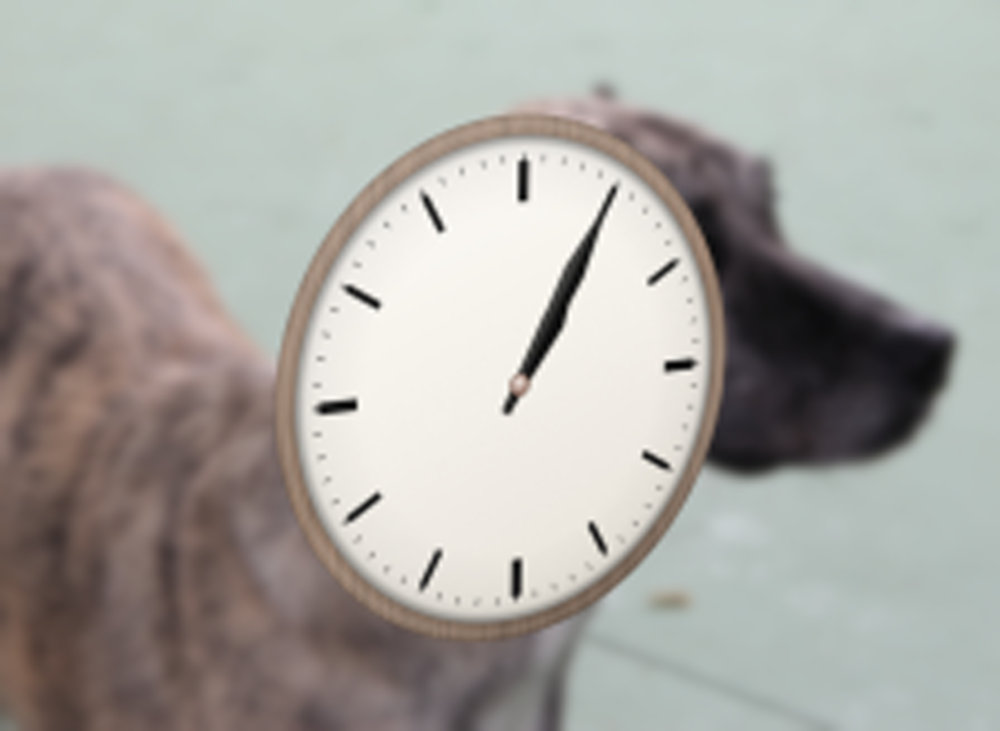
**1:05**
